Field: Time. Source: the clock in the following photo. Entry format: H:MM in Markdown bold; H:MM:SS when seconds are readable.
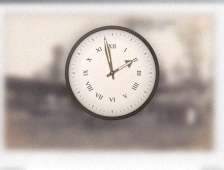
**1:58**
